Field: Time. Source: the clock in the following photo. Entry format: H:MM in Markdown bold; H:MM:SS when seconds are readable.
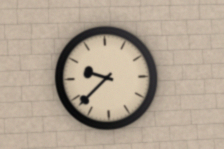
**9:38**
